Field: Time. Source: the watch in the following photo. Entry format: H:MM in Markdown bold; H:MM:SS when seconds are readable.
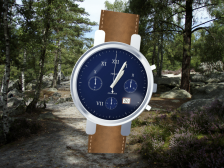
**1:04**
